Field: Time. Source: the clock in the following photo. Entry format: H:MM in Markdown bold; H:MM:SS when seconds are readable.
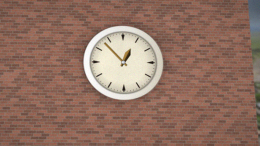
**12:53**
